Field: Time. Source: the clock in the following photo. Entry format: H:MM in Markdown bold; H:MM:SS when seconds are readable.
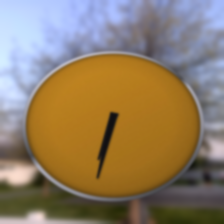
**6:32**
